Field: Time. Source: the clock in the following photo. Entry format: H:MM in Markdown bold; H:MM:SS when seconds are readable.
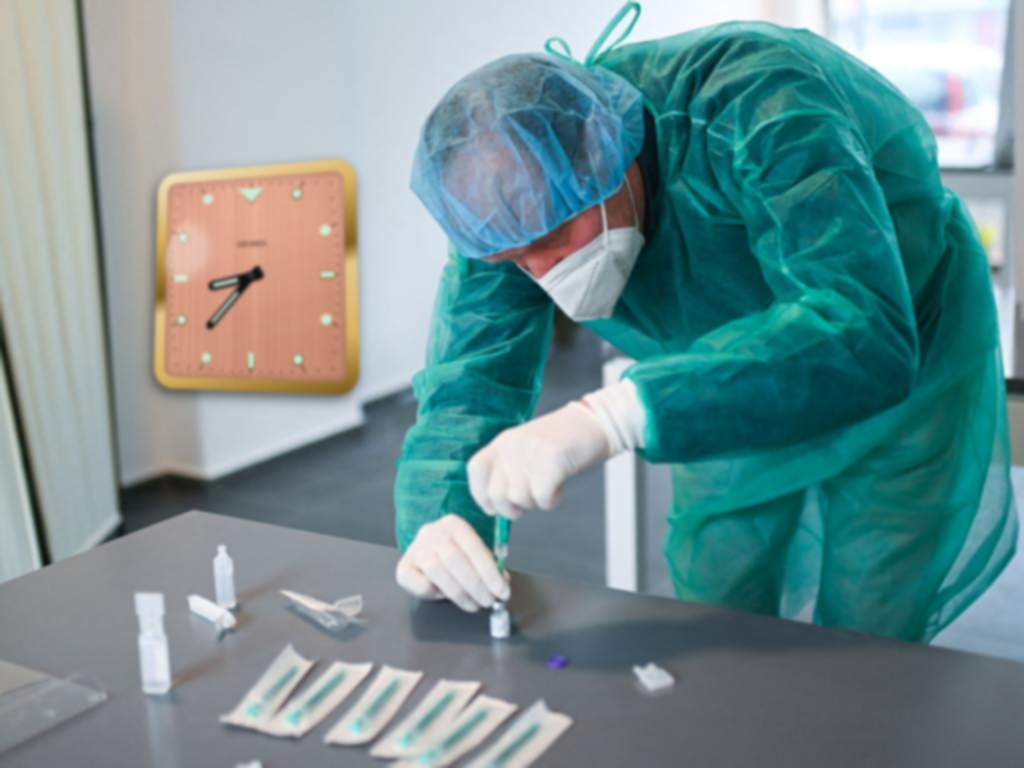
**8:37**
